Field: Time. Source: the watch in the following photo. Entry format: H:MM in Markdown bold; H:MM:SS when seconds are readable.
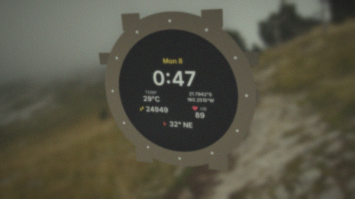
**0:47**
